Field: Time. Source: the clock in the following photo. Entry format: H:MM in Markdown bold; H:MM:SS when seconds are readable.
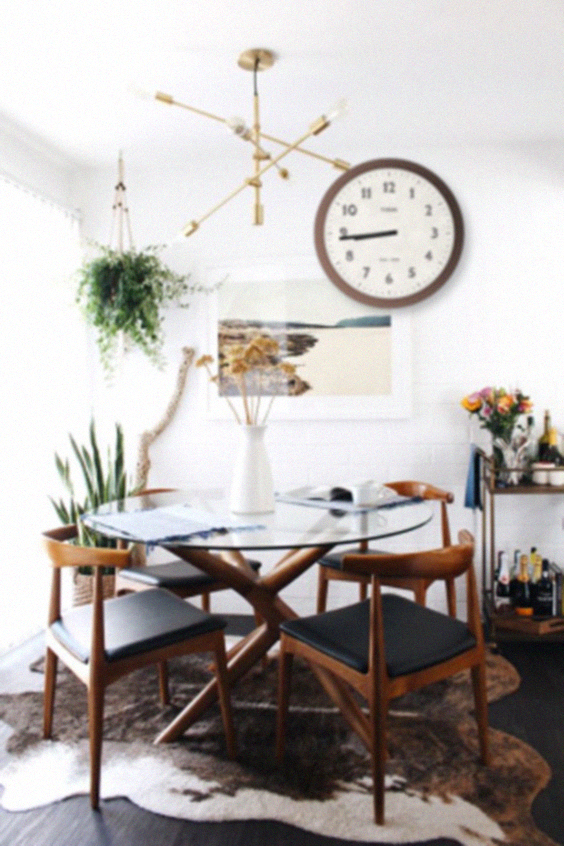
**8:44**
